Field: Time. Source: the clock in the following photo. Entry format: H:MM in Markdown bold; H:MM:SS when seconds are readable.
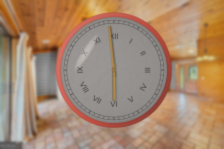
**5:59**
